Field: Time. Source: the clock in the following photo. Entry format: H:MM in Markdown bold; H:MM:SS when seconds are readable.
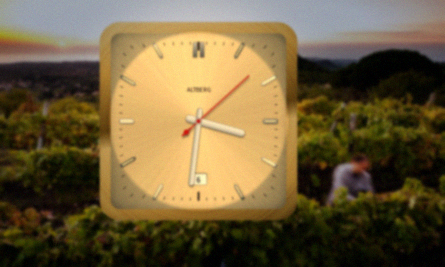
**3:31:08**
